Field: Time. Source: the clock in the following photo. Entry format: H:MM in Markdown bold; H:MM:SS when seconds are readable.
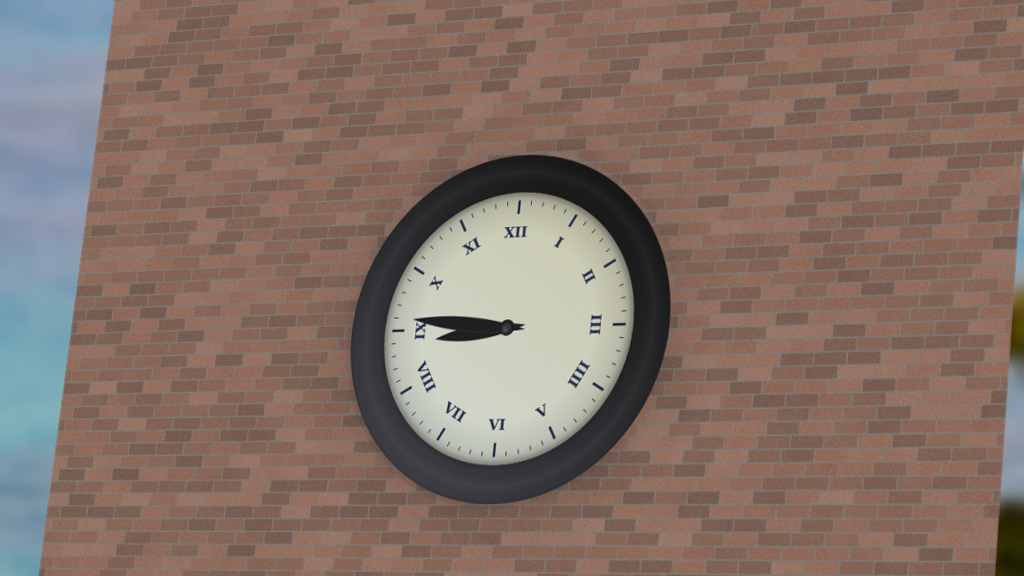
**8:46**
